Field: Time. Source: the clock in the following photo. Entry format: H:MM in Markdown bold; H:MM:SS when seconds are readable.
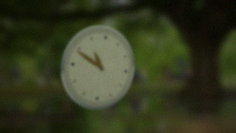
**10:49**
